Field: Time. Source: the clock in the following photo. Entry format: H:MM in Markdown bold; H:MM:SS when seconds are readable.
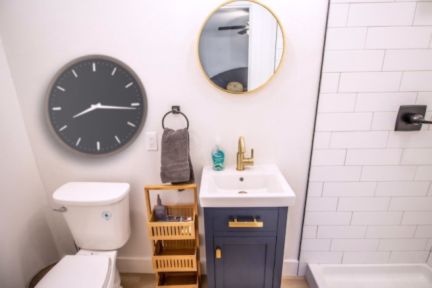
**8:16**
